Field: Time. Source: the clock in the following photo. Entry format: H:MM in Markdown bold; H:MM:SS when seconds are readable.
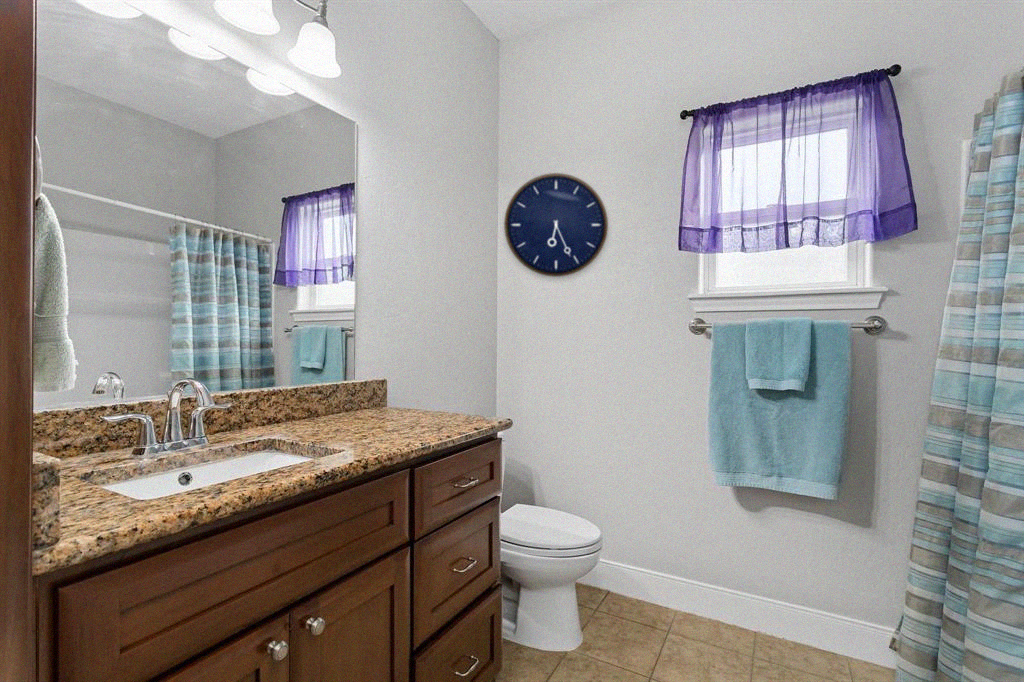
**6:26**
